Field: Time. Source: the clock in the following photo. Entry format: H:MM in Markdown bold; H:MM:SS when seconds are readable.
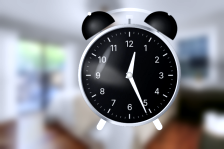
**12:26**
